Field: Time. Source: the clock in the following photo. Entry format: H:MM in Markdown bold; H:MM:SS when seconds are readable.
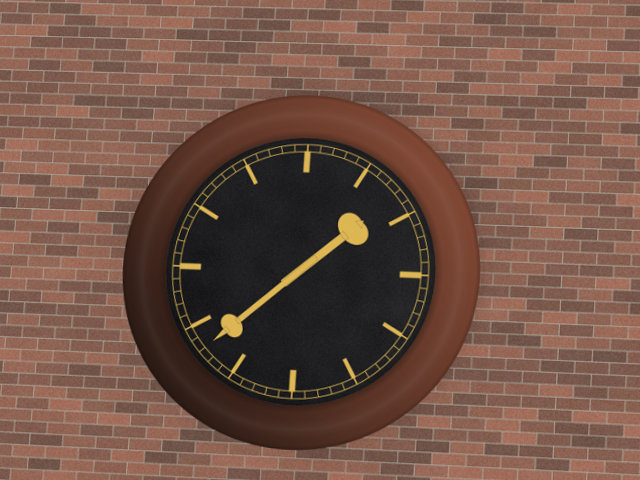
**1:38**
